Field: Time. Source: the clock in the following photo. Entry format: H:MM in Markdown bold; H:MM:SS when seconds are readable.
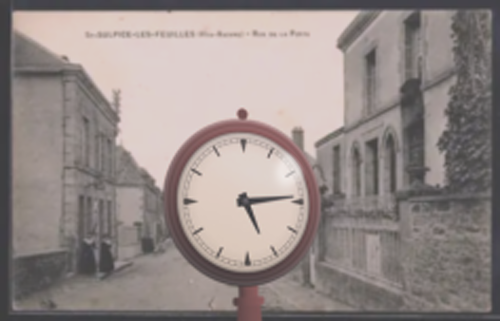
**5:14**
